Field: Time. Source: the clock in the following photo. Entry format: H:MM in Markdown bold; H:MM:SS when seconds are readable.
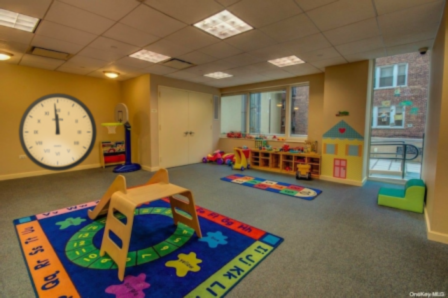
**11:59**
